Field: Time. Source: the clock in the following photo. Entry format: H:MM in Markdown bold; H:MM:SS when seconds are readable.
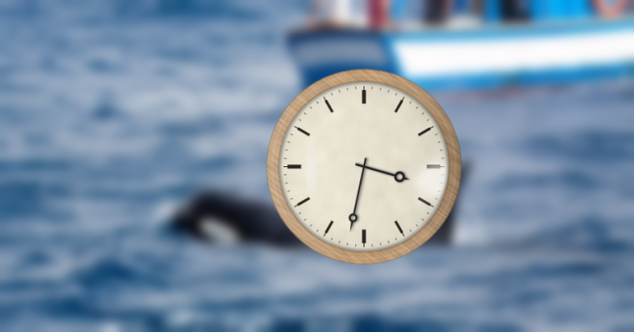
**3:32**
